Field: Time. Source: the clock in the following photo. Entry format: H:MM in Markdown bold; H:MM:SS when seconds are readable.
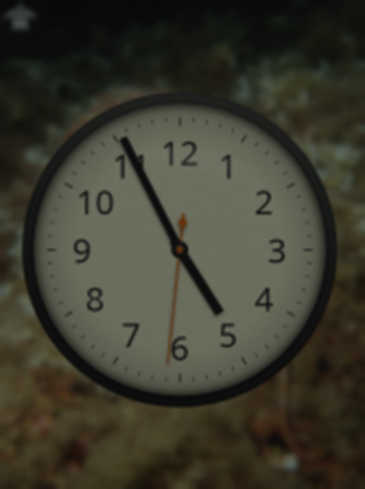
**4:55:31**
